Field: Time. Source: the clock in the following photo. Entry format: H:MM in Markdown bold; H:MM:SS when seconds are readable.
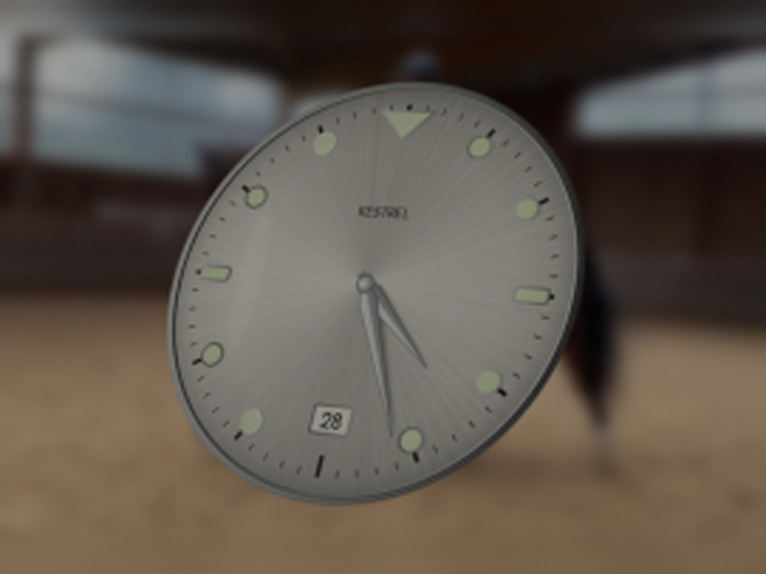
**4:26**
